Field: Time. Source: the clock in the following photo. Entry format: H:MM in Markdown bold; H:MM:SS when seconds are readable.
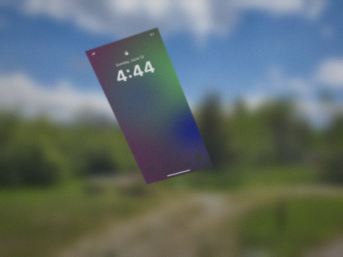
**4:44**
